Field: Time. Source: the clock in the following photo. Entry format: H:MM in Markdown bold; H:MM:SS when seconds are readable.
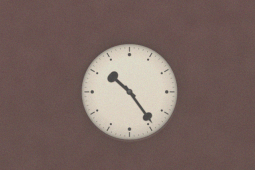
**10:24**
